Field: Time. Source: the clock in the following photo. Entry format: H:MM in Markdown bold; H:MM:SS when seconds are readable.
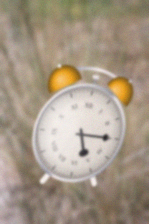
**5:15**
